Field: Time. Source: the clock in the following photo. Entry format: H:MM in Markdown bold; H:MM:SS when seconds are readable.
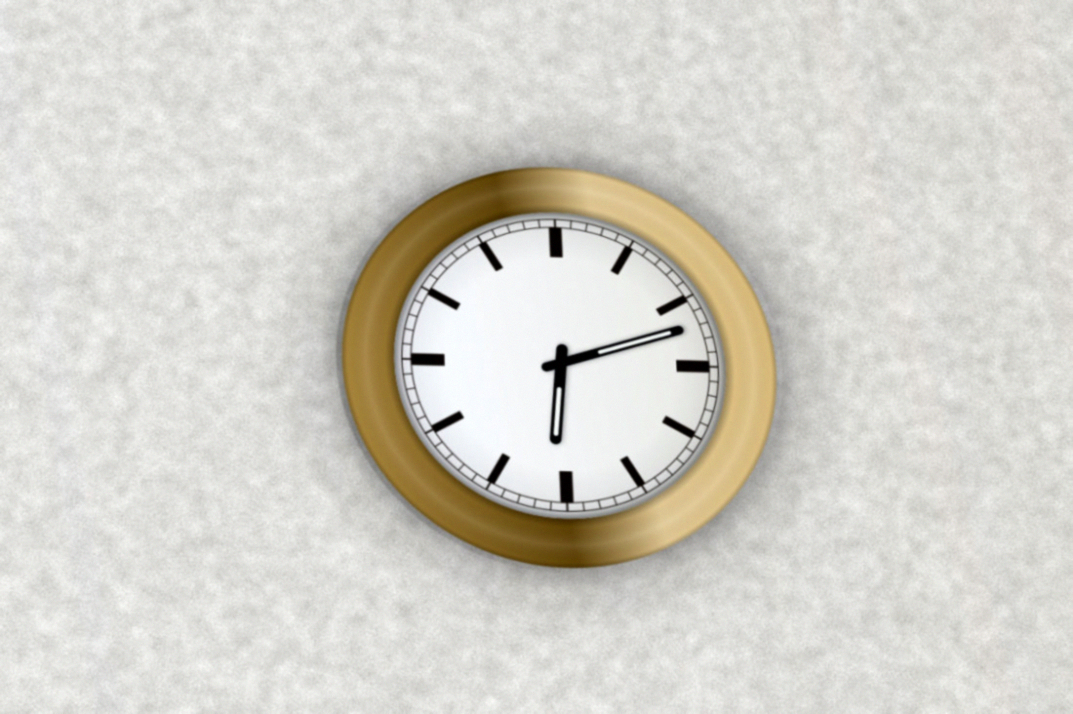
**6:12**
